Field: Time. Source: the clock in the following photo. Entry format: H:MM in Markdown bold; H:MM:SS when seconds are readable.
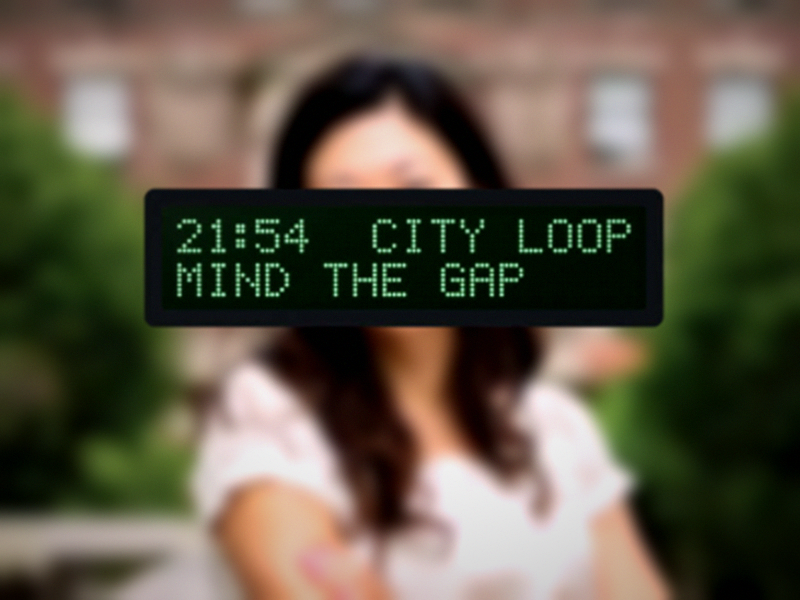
**21:54**
